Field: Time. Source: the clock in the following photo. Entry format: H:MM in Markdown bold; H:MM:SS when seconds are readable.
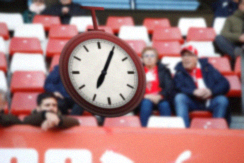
**7:05**
